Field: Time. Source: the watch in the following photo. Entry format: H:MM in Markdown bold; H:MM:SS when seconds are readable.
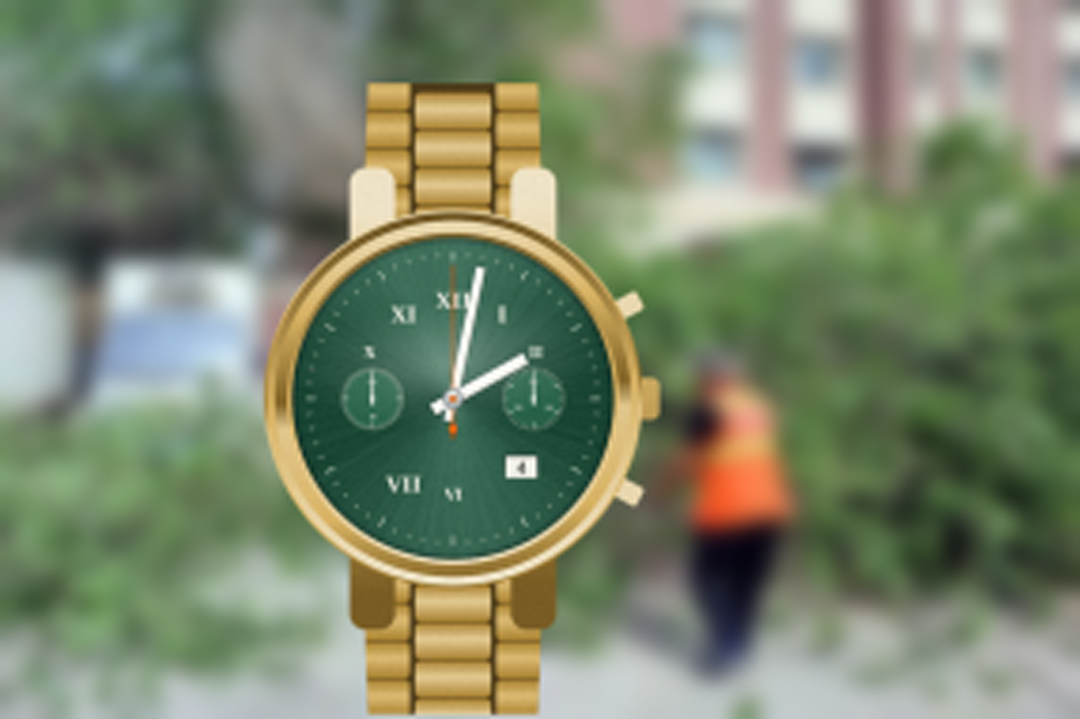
**2:02**
